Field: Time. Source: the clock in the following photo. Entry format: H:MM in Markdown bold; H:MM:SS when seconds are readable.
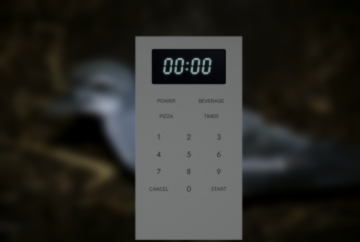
**0:00**
